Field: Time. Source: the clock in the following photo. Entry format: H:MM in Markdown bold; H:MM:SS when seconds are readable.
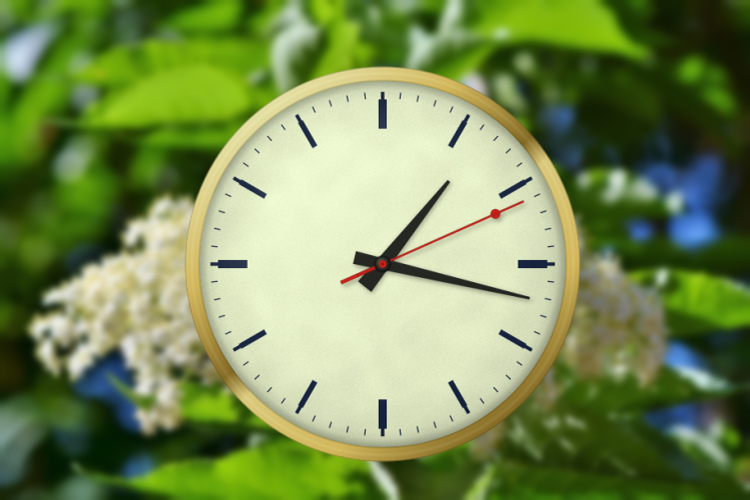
**1:17:11**
